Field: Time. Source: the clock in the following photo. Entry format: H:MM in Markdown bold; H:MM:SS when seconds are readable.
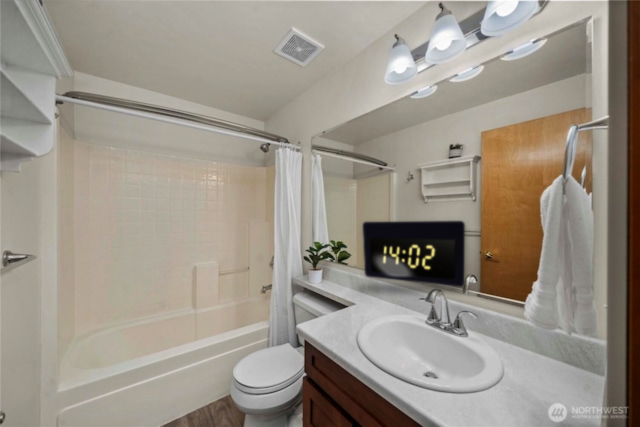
**14:02**
